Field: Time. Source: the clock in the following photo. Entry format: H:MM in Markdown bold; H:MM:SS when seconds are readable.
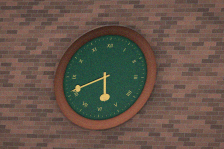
**5:41**
